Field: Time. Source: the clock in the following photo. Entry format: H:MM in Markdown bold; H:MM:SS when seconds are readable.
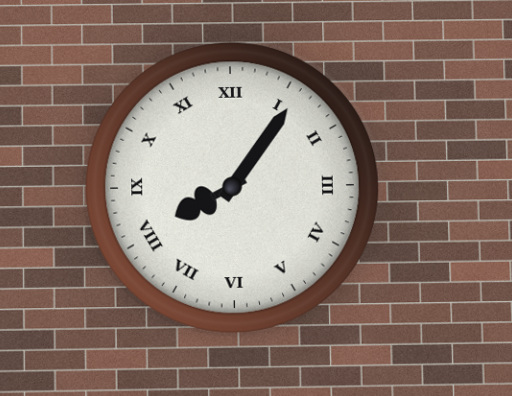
**8:06**
